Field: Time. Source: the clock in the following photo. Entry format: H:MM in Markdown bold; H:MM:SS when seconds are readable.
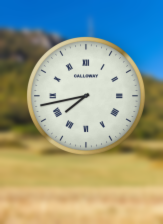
**7:43**
